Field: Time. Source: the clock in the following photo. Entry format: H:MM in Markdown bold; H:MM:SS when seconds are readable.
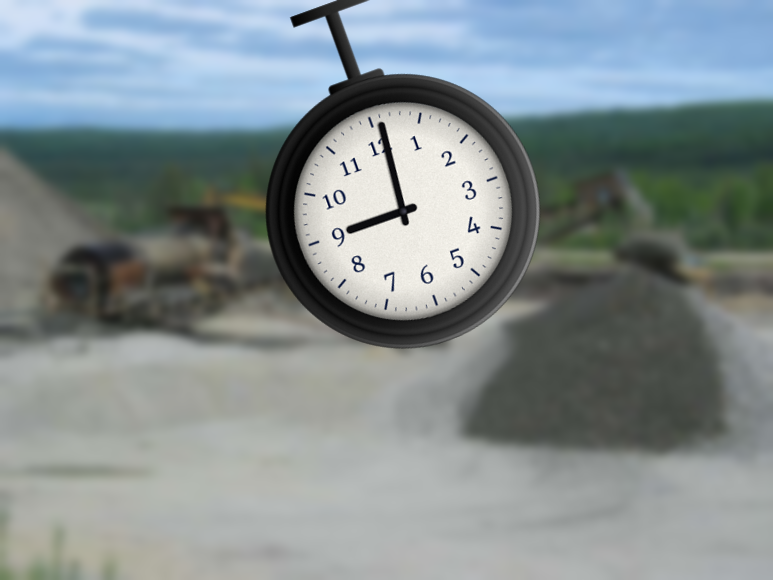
**9:01**
